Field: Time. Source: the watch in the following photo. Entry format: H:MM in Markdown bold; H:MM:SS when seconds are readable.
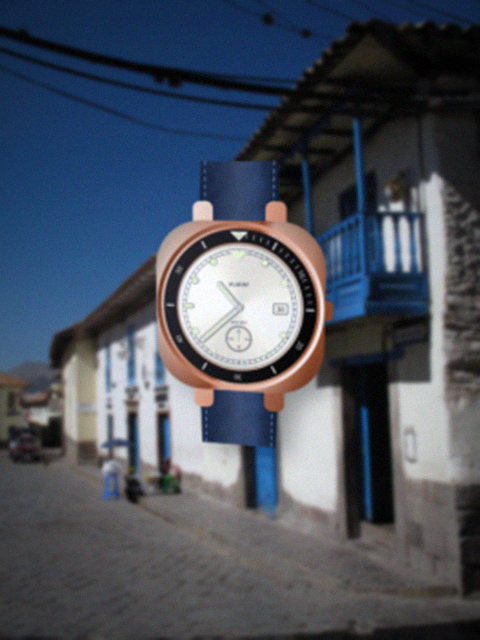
**10:38**
